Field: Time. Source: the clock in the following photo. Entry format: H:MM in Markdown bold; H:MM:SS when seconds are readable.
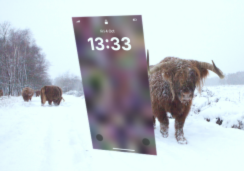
**13:33**
